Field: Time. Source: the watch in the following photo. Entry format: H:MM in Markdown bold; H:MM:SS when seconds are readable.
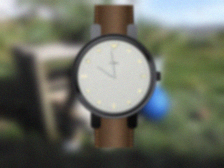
**9:59**
